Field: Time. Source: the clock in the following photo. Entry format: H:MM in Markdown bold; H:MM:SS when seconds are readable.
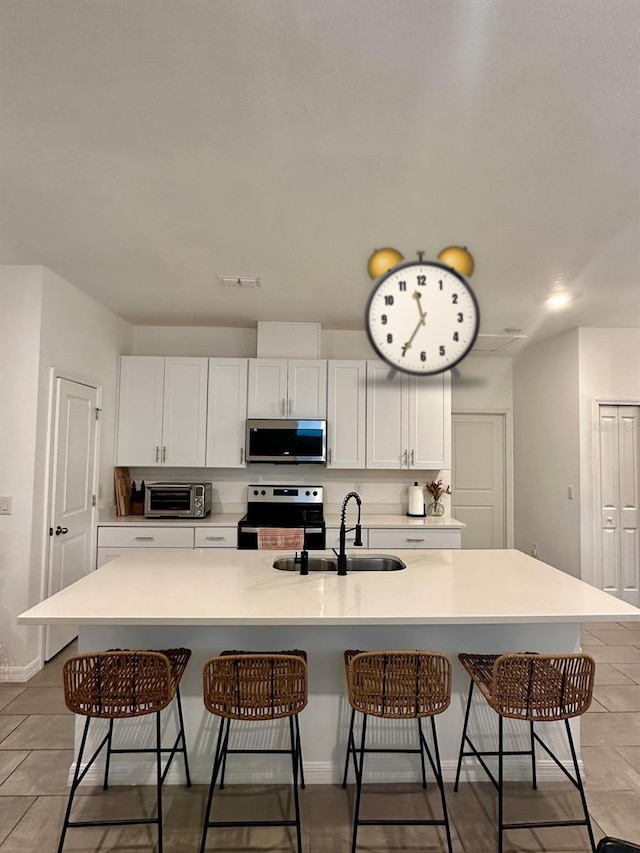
**11:35**
